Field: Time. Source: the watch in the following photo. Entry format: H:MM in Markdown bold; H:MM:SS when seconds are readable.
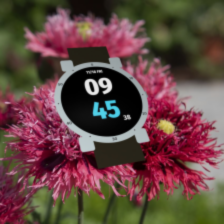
**9:45**
